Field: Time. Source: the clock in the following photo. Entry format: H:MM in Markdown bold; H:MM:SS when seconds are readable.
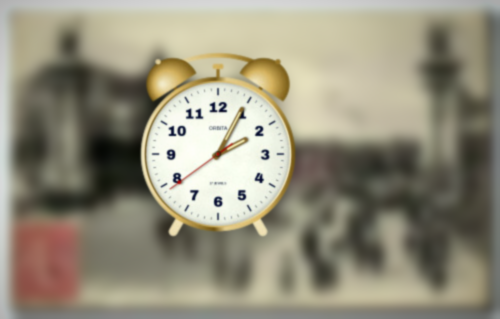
**2:04:39**
